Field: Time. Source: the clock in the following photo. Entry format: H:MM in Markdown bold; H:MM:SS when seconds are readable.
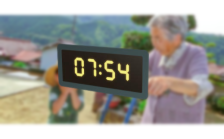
**7:54**
